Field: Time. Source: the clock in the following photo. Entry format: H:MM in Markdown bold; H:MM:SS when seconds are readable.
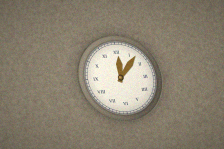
**12:07**
